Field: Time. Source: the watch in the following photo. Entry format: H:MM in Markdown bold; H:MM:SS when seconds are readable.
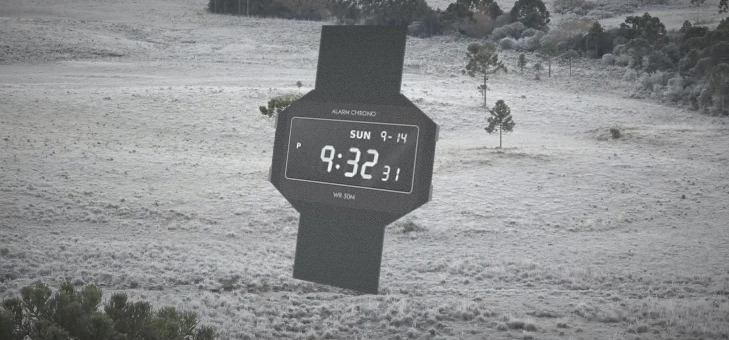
**9:32:31**
